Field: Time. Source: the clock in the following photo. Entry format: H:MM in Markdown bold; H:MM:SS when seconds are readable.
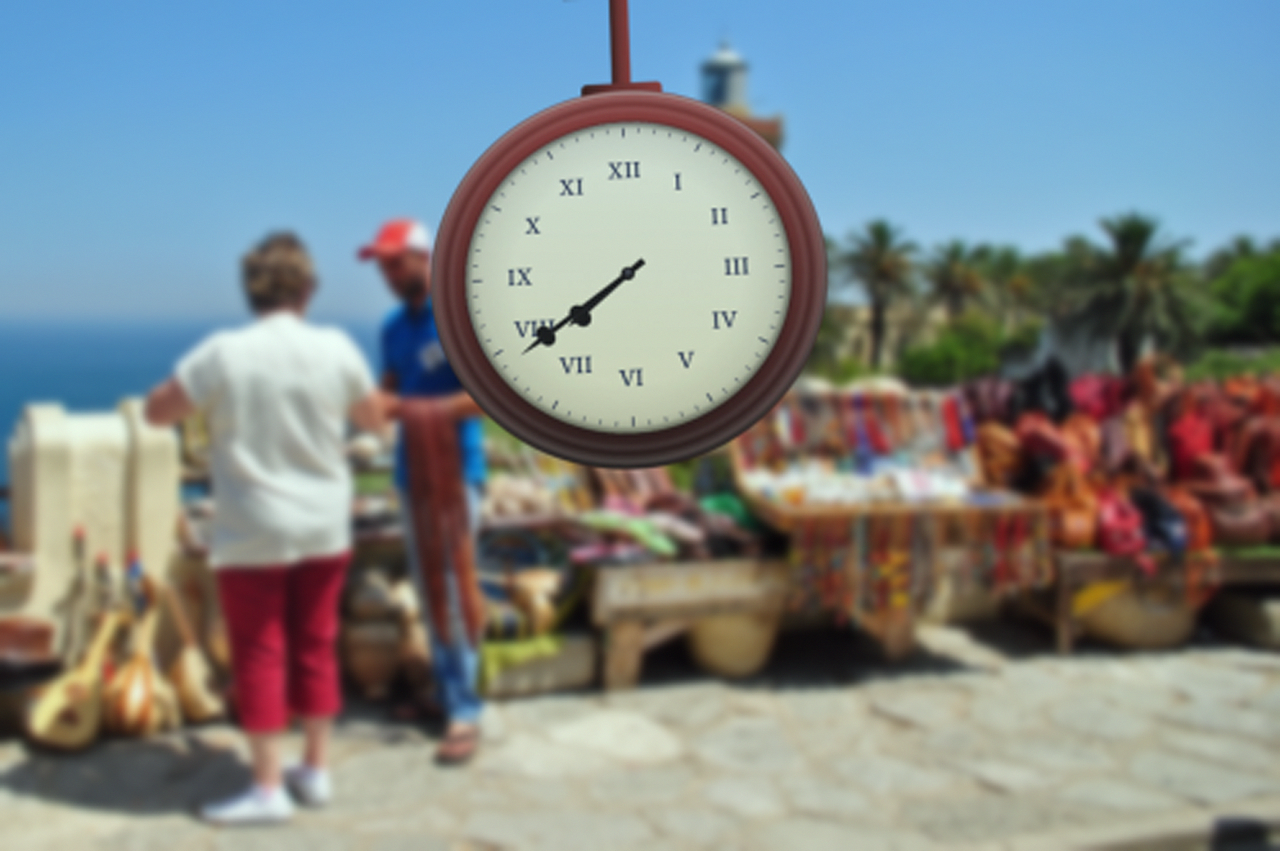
**7:39**
